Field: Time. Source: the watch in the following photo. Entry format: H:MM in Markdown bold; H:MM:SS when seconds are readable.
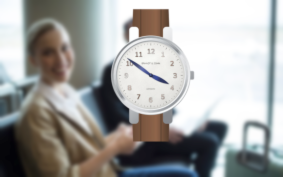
**3:51**
